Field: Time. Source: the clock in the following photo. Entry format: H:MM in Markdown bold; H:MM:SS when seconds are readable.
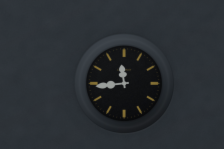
**11:44**
